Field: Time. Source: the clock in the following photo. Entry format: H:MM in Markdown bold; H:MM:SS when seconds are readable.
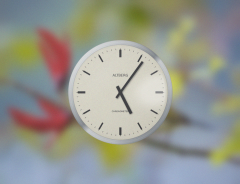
**5:06**
